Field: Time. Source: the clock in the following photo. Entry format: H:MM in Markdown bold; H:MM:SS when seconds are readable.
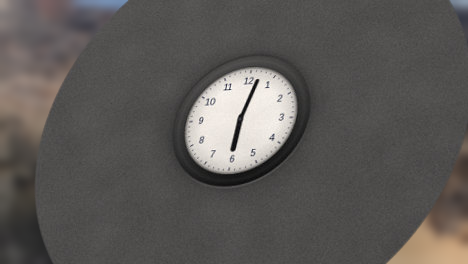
**6:02**
